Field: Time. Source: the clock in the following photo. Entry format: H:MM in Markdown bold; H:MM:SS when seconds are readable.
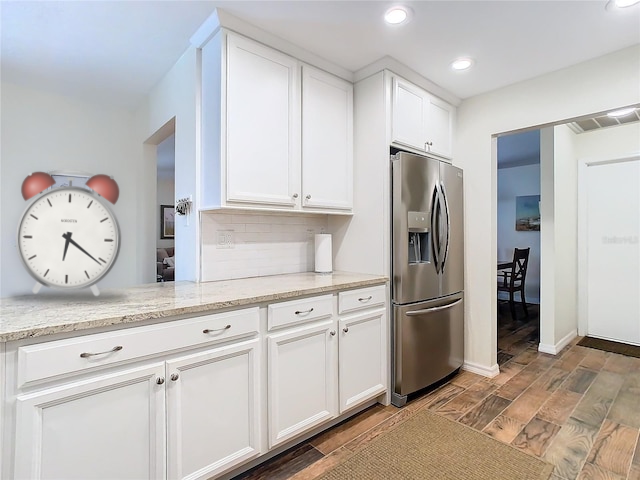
**6:21**
